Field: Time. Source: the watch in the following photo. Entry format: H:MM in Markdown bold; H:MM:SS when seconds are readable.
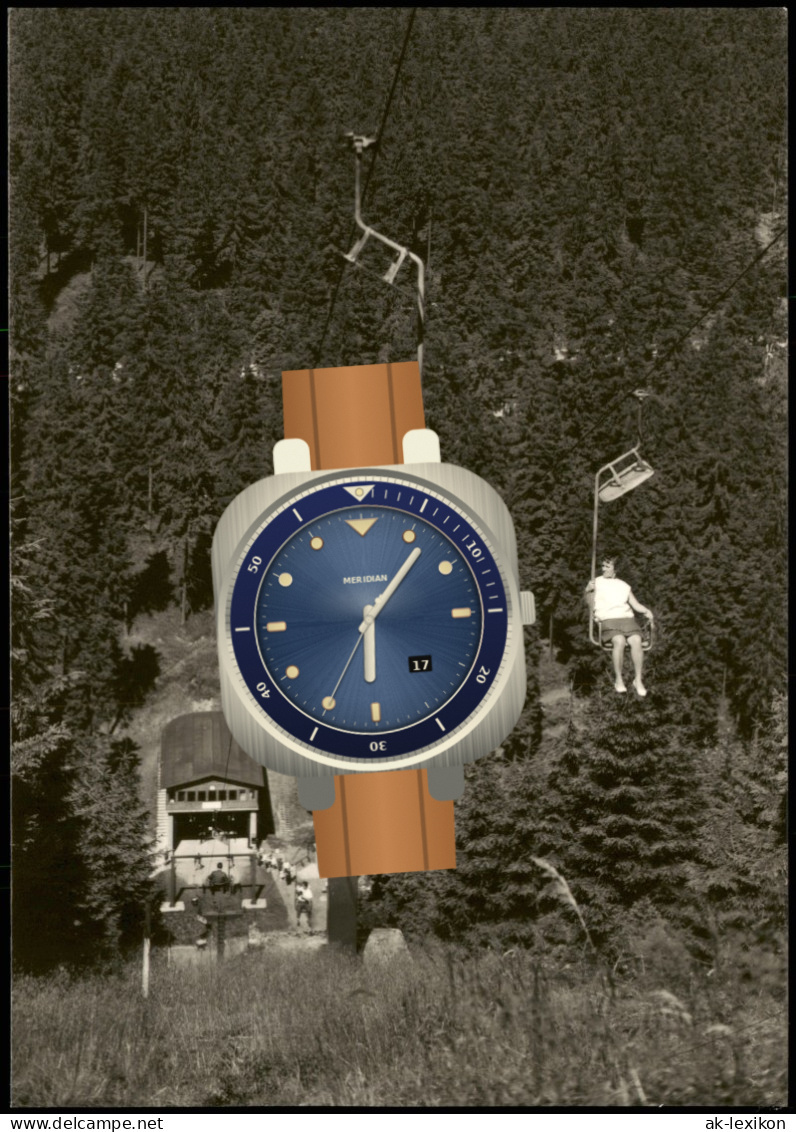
**6:06:35**
